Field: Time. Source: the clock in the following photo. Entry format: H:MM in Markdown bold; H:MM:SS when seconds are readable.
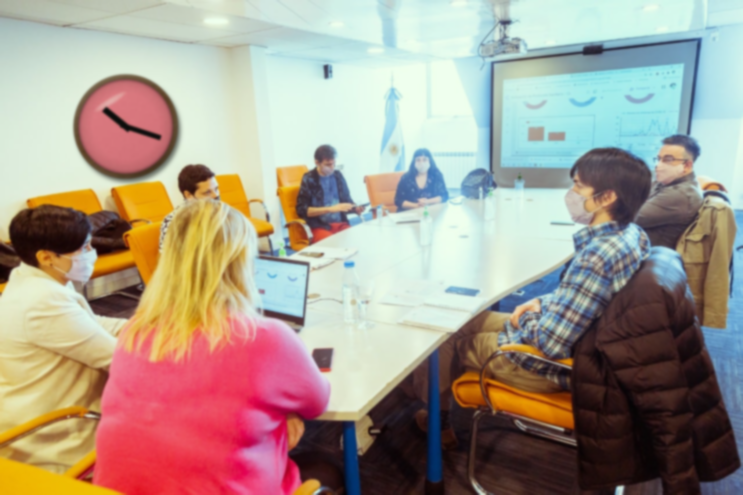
**10:18**
